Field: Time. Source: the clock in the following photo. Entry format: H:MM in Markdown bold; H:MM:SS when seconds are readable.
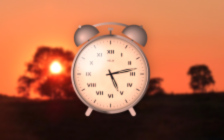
**5:13**
